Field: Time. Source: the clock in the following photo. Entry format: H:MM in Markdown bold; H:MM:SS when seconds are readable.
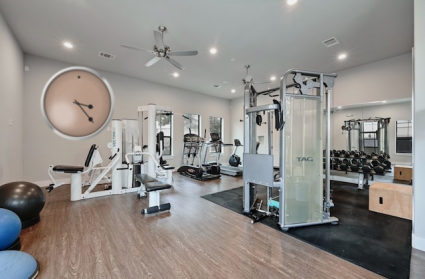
**3:23**
